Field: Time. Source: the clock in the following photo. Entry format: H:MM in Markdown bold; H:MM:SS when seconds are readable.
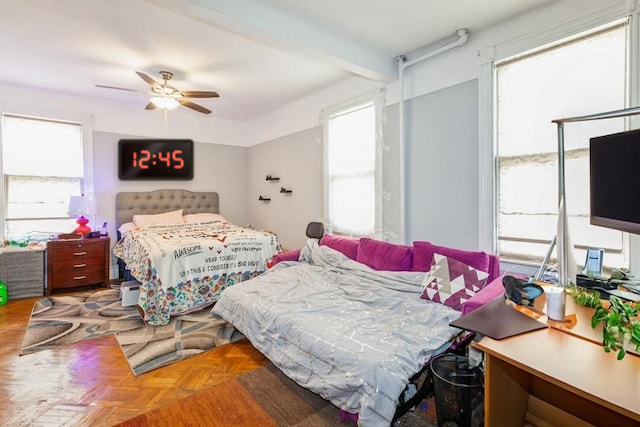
**12:45**
